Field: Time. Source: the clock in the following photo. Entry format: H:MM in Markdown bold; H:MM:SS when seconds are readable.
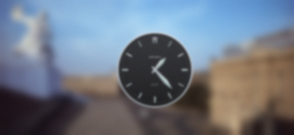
**1:23**
